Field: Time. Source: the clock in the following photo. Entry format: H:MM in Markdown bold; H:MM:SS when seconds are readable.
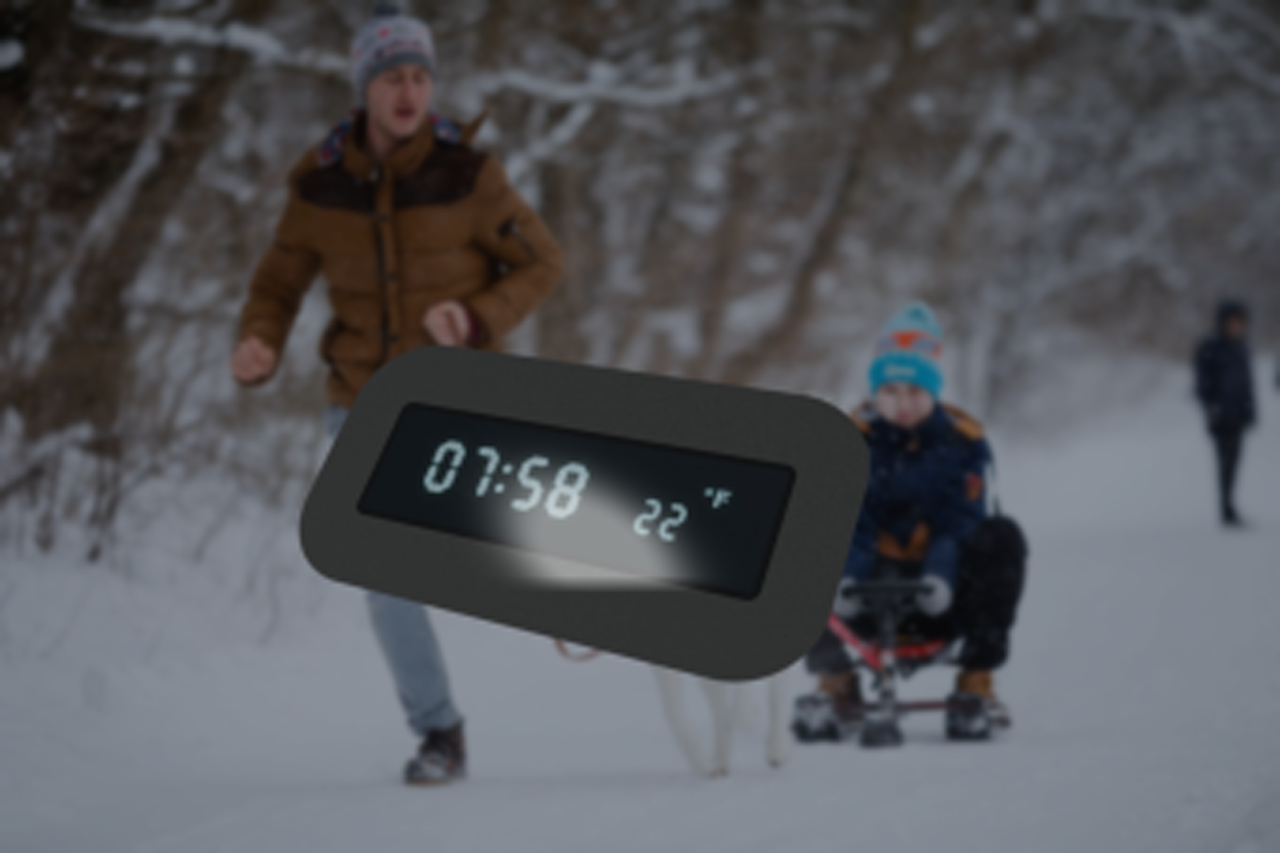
**7:58**
